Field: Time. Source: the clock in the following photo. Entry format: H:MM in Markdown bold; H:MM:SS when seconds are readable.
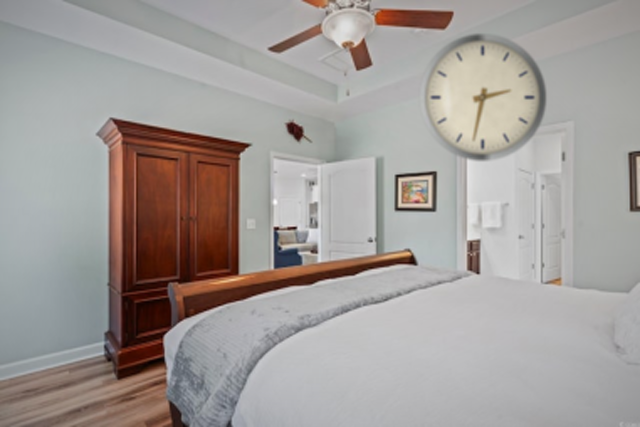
**2:32**
